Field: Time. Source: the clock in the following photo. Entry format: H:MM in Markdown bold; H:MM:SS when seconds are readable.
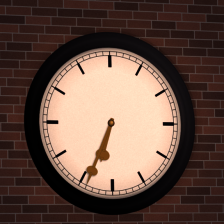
**6:34**
